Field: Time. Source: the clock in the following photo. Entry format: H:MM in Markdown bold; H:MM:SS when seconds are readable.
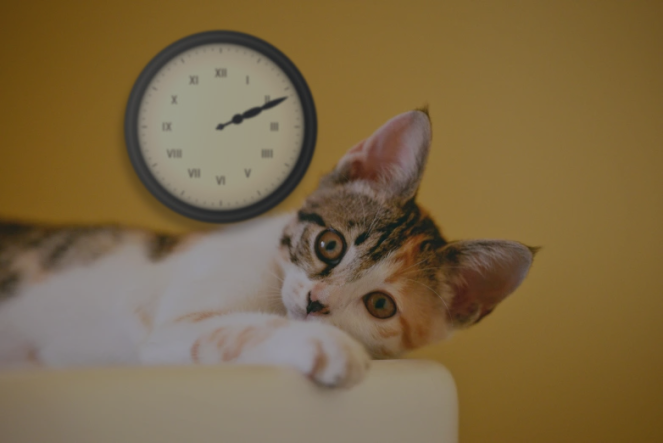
**2:11**
